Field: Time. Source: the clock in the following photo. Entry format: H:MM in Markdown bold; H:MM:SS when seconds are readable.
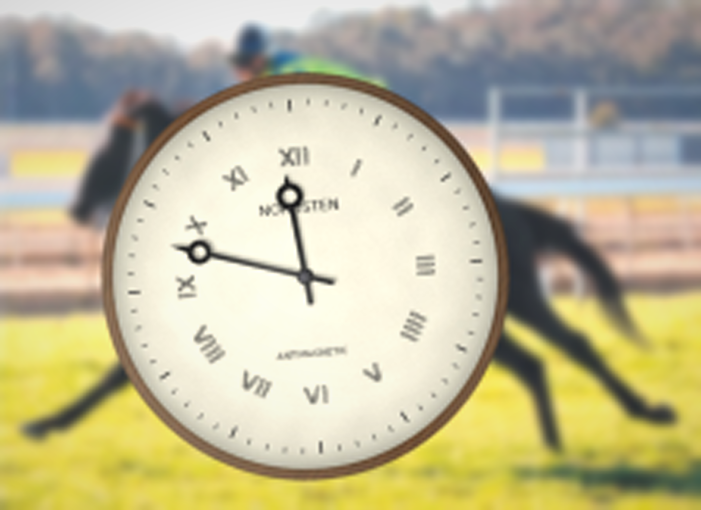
**11:48**
